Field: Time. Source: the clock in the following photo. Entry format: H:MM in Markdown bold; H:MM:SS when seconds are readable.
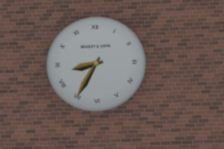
**8:35**
